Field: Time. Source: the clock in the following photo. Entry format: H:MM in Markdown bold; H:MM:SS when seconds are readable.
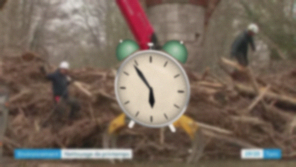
**5:54**
